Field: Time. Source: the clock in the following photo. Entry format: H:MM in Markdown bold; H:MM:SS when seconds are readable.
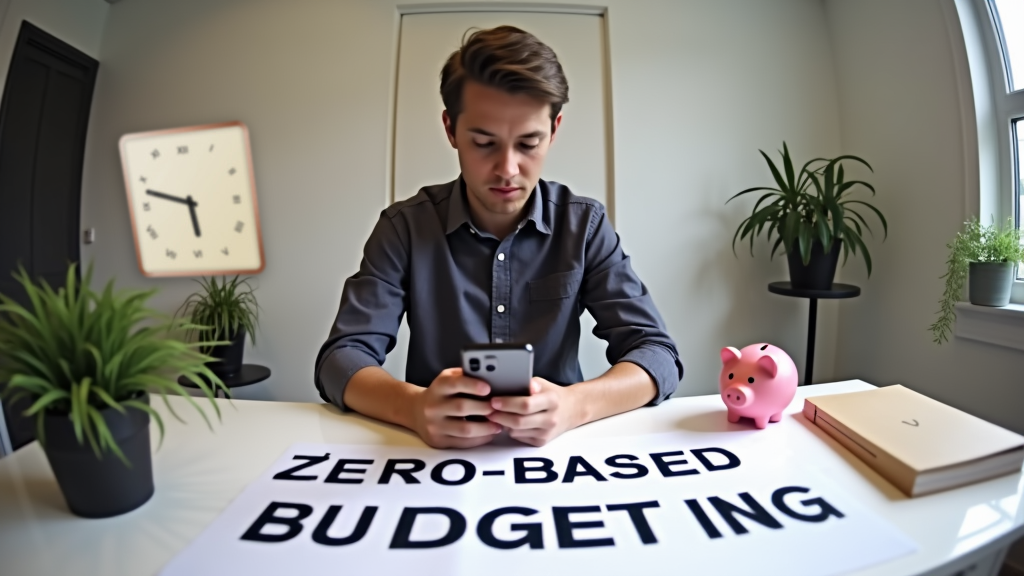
**5:48**
